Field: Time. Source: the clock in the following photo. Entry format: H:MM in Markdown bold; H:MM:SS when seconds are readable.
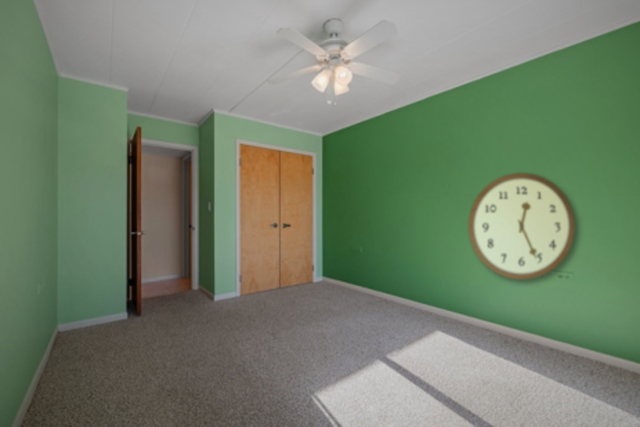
**12:26**
